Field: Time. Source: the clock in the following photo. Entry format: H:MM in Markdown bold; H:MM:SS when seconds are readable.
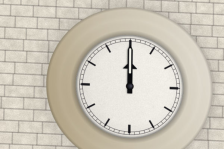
**12:00**
